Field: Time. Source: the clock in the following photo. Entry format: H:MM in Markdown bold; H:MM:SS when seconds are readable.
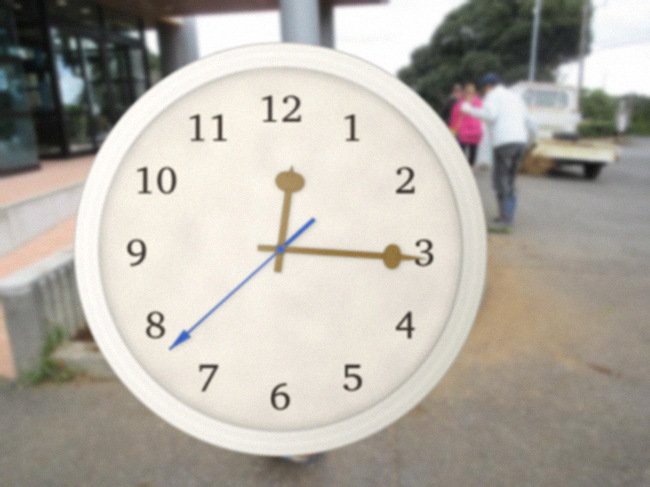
**12:15:38**
